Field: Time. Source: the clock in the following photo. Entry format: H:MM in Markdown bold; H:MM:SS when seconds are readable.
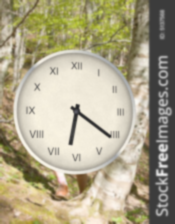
**6:21**
